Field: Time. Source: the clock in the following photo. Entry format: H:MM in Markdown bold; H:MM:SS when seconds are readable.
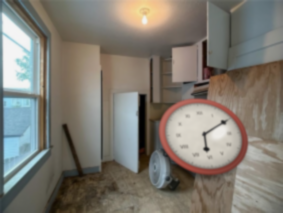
**6:10**
